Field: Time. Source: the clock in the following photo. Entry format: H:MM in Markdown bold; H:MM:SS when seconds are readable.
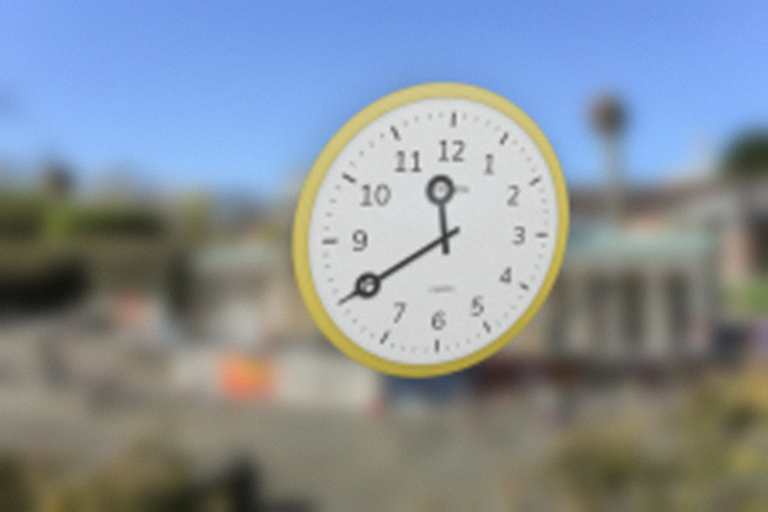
**11:40**
